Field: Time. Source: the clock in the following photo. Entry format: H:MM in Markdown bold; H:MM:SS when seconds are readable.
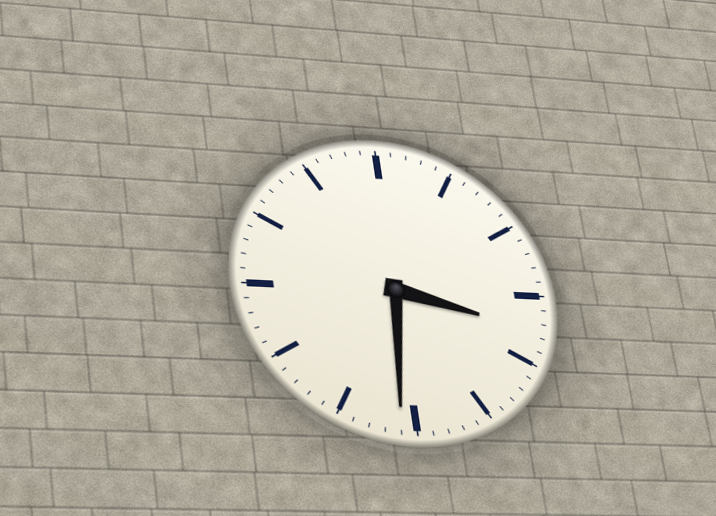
**3:31**
